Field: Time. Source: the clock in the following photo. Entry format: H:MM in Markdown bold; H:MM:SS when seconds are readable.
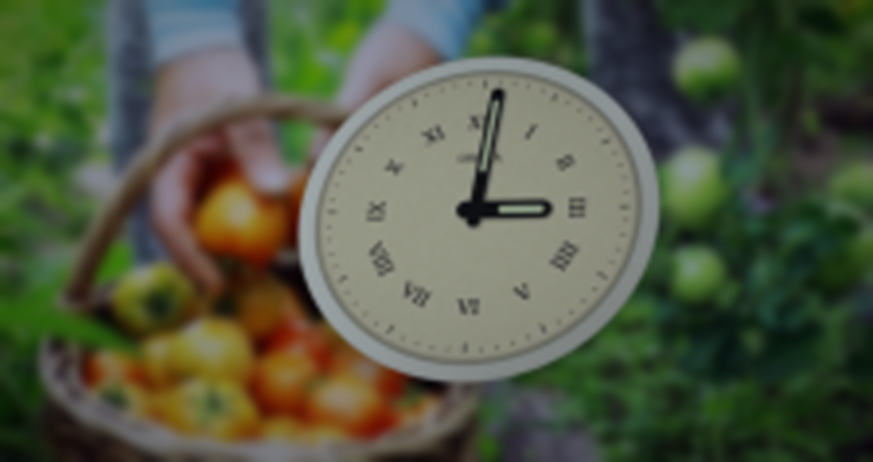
**3:01**
